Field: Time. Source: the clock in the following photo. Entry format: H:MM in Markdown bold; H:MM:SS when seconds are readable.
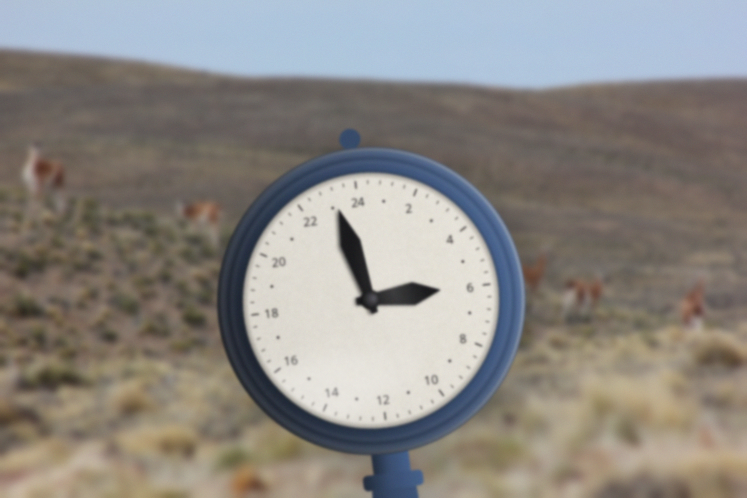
**5:58**
